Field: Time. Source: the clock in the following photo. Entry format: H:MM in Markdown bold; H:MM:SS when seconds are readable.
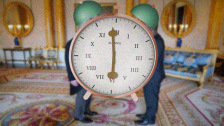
**5:59**
